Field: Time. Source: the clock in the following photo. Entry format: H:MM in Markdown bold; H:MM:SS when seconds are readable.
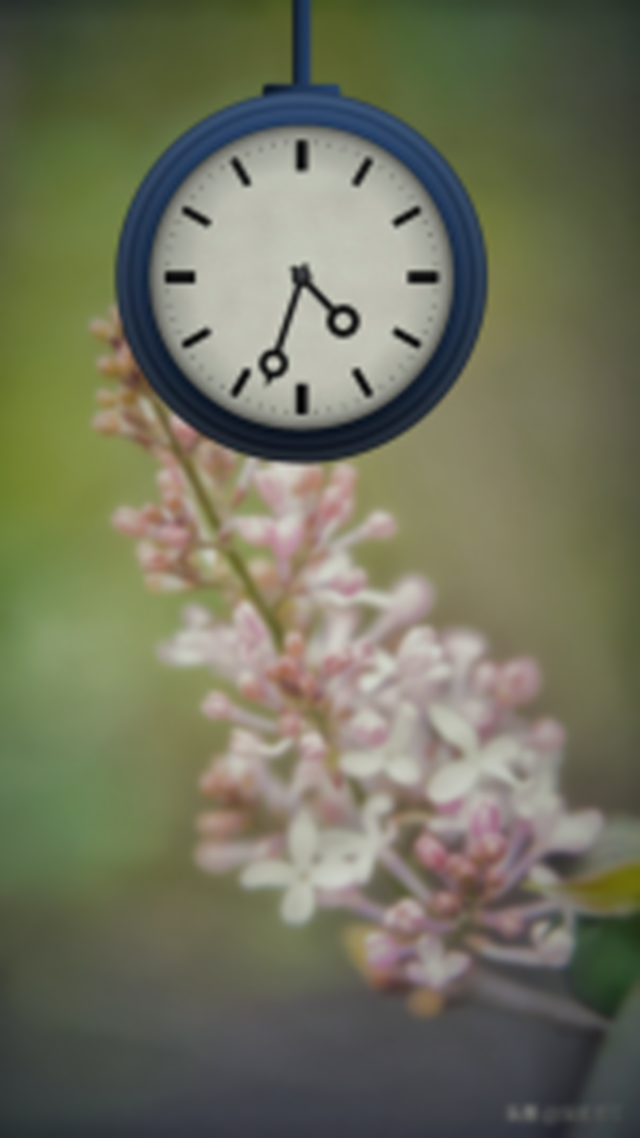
**4:33**
